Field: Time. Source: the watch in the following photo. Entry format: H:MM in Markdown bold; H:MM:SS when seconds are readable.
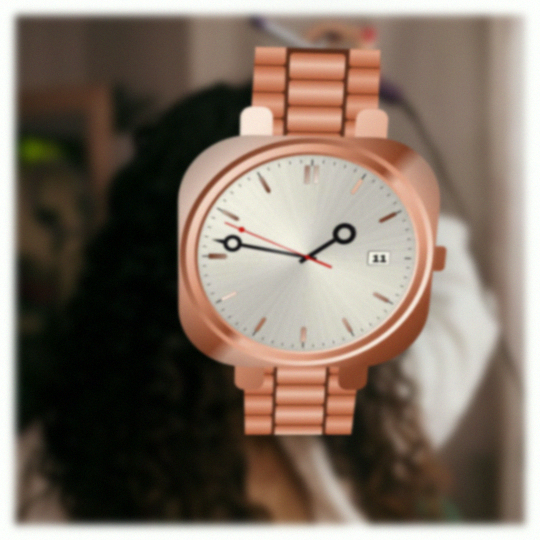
**1:46:49**
